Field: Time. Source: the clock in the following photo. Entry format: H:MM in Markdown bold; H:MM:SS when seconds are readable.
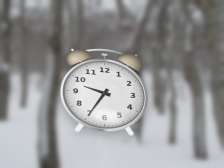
**9:35**
